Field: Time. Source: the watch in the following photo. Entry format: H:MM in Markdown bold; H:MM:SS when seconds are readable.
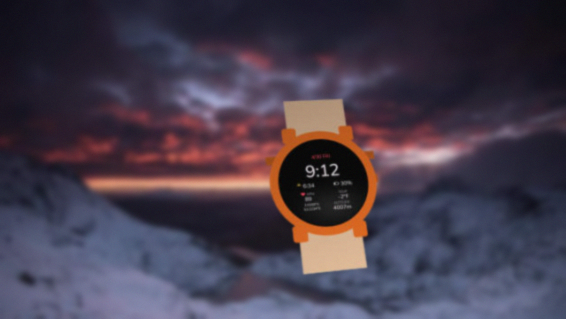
**9:12**
